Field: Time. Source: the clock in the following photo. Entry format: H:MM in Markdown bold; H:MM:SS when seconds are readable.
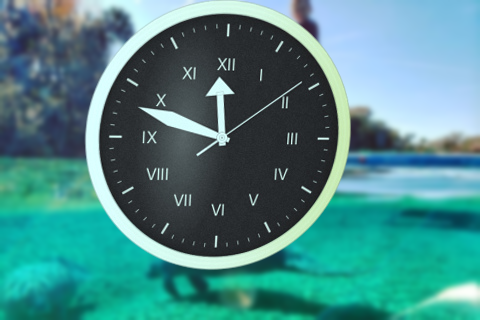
**11:48:09**
